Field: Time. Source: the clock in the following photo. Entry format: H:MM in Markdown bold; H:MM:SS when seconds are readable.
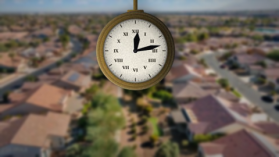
**12:13**
